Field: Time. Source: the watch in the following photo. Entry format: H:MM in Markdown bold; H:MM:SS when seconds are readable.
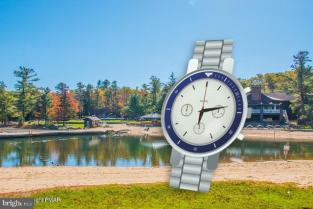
**6:13**
